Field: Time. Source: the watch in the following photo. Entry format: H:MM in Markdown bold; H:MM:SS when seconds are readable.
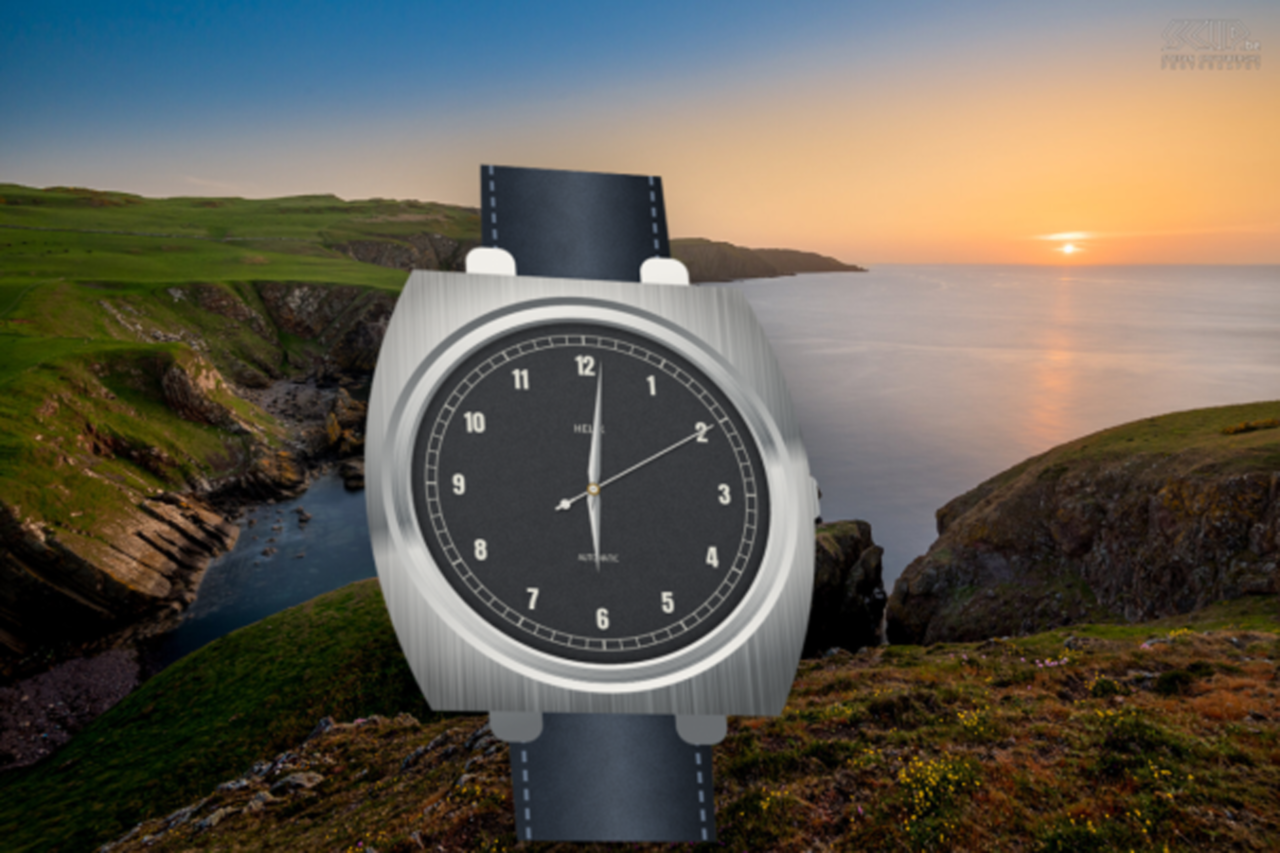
**6:01:10**
